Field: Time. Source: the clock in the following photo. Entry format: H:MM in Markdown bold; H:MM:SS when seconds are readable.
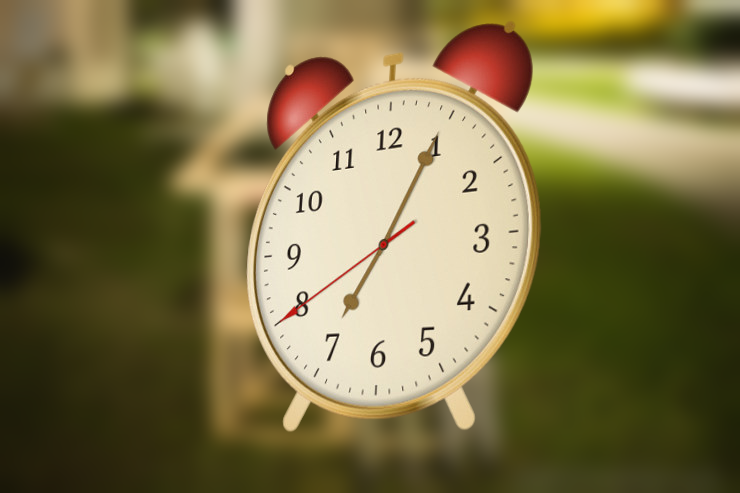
**7:04:40**
